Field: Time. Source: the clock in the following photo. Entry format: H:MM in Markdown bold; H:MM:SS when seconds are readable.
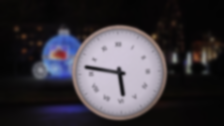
**5:47**
